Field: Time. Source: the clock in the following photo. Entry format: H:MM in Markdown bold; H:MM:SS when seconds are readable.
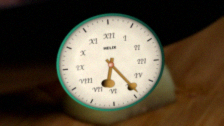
**6:24**
